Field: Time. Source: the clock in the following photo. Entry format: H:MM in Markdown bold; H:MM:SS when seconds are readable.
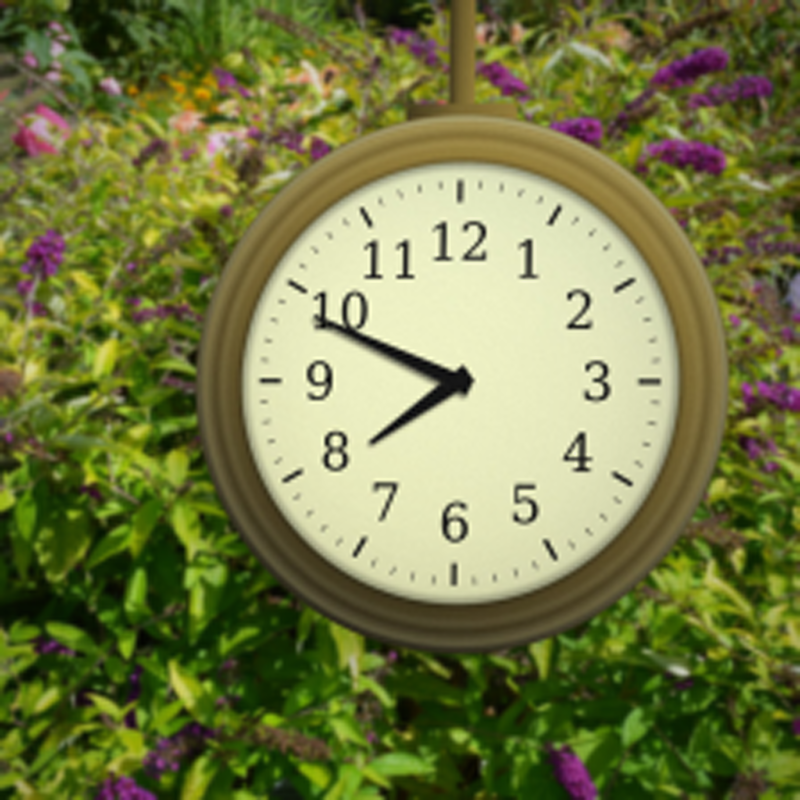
**7:49**
